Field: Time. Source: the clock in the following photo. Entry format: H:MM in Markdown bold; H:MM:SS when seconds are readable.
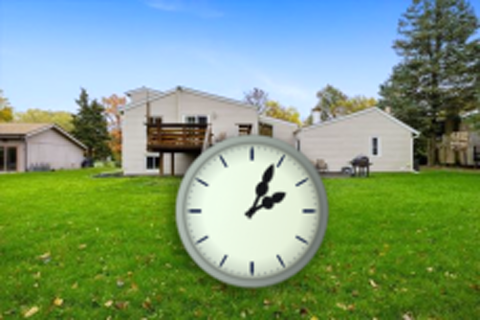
**2:04**
